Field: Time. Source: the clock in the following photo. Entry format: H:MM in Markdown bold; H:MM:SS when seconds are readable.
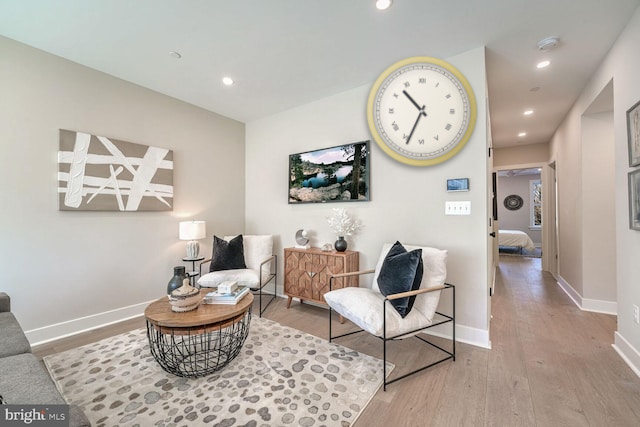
**10:34**
